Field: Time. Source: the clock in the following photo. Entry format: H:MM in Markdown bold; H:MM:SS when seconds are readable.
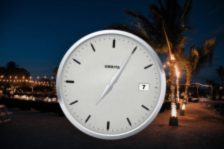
**7:05**
